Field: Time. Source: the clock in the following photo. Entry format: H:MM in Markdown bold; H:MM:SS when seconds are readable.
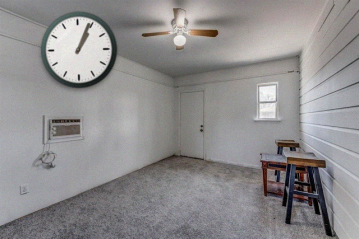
**1:04**
